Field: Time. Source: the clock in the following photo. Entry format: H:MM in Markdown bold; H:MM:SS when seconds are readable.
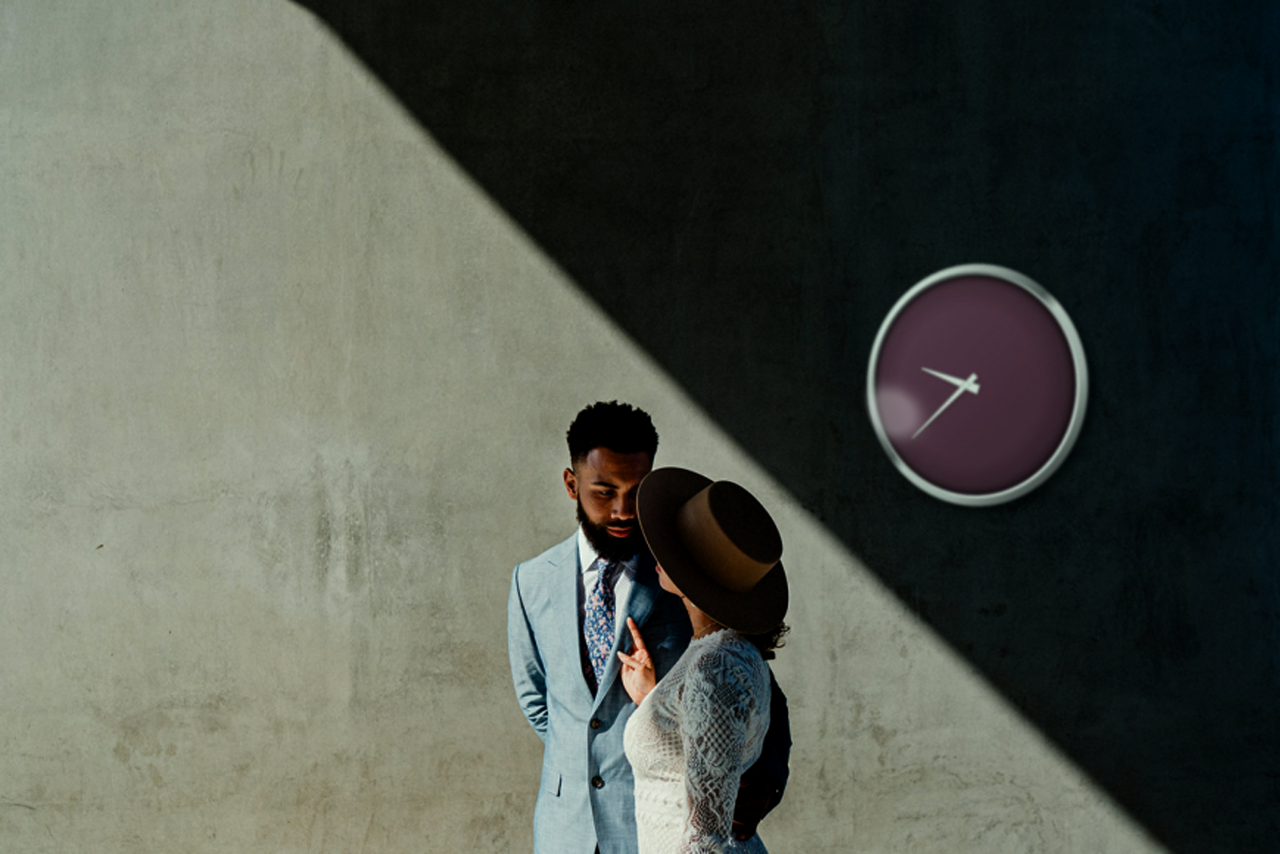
**9:38**
